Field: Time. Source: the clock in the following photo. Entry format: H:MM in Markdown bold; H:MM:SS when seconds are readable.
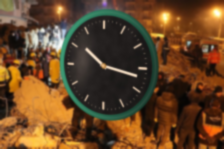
**10:17**
